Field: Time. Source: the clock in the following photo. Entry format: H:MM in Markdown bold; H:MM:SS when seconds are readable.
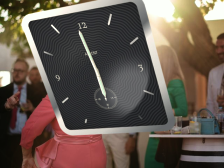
**5:59**
